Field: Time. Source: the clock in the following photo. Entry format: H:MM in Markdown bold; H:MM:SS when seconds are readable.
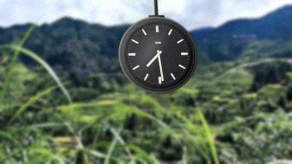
**7:29**
